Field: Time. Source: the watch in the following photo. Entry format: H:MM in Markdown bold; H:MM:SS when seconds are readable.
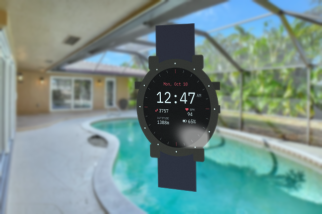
**12:47**
